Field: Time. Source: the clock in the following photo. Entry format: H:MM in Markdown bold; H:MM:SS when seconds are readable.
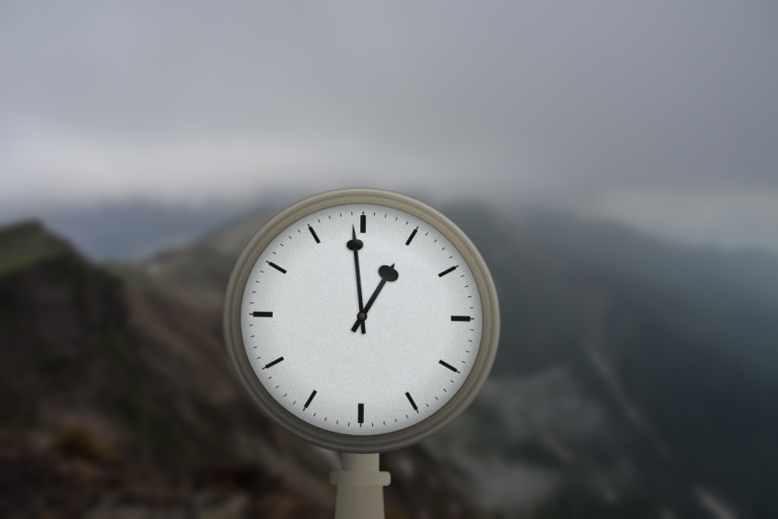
**12:59**
